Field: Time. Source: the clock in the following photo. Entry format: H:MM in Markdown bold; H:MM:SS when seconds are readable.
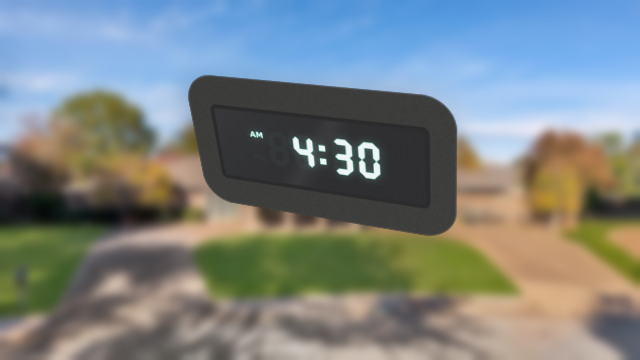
**4:30**
